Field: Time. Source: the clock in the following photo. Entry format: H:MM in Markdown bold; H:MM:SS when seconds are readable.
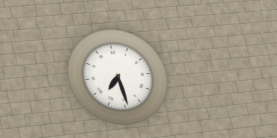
**7:29**
